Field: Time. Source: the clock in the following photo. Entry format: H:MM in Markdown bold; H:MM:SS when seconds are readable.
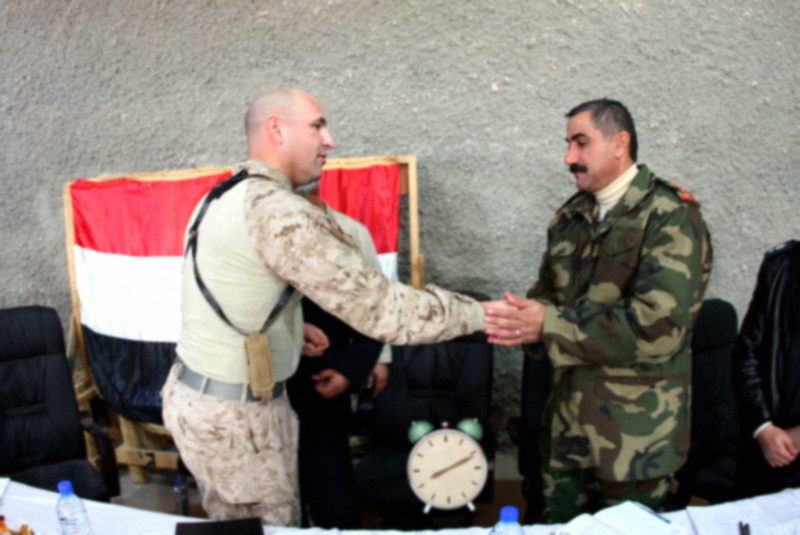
**8:11**
